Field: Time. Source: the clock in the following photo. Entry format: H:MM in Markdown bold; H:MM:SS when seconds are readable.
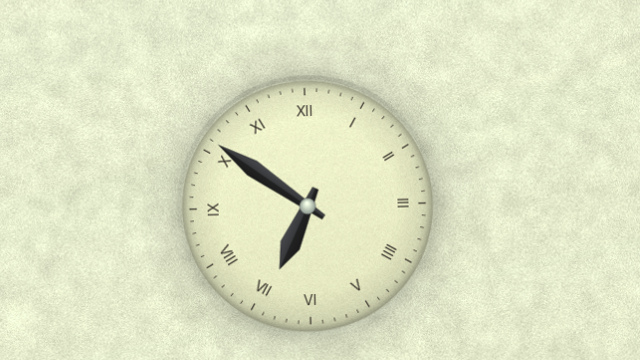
**6:51**
